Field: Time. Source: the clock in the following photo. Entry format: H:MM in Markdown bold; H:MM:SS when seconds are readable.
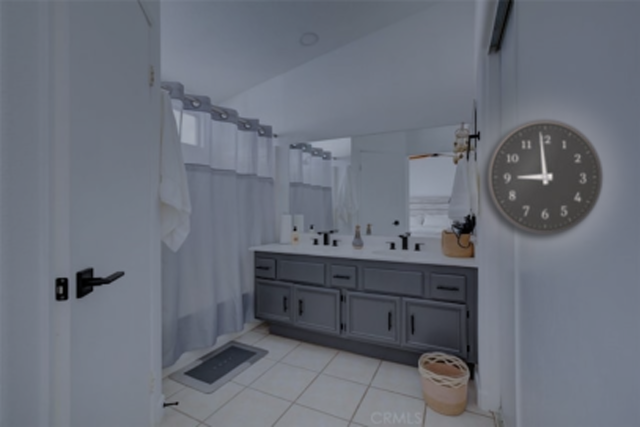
**8:59**
